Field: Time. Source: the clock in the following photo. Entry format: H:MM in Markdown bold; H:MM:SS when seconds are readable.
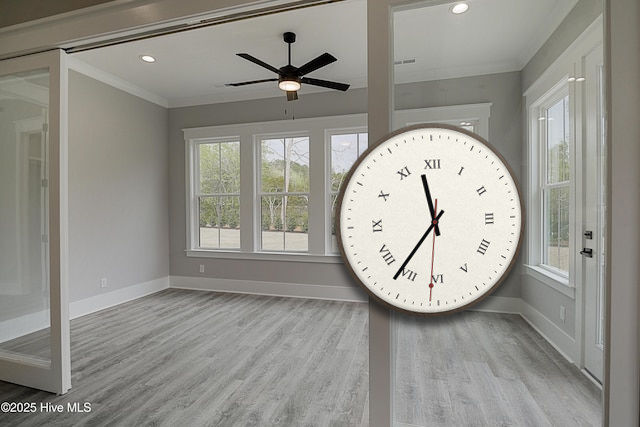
**11:36:31**
